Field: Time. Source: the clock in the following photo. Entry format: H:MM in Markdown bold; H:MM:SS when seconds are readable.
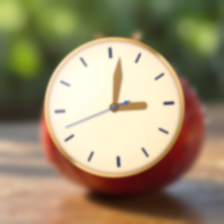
**3:01:42**
